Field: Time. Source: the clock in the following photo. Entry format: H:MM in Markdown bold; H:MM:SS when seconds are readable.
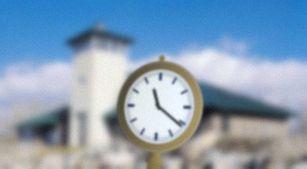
**11:21**
